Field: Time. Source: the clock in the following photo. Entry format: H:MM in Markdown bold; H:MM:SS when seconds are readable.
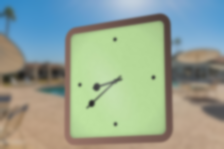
**8:39**
